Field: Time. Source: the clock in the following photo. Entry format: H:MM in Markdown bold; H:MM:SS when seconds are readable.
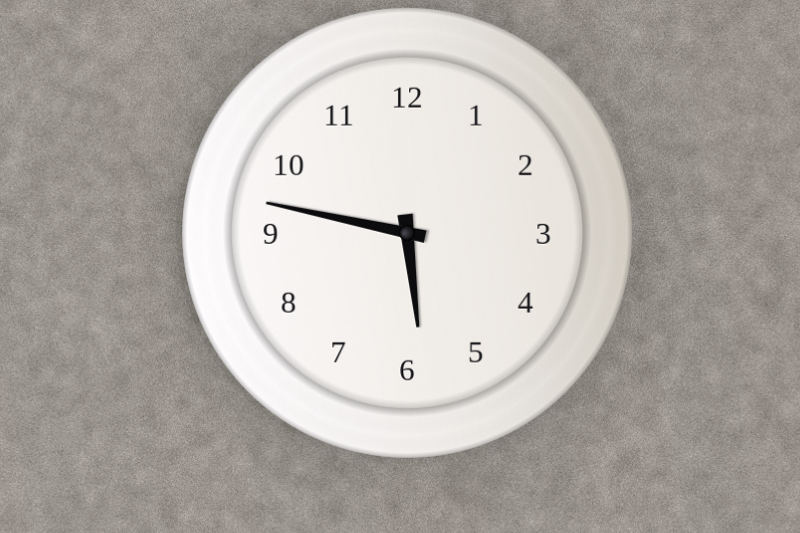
**5:47**
